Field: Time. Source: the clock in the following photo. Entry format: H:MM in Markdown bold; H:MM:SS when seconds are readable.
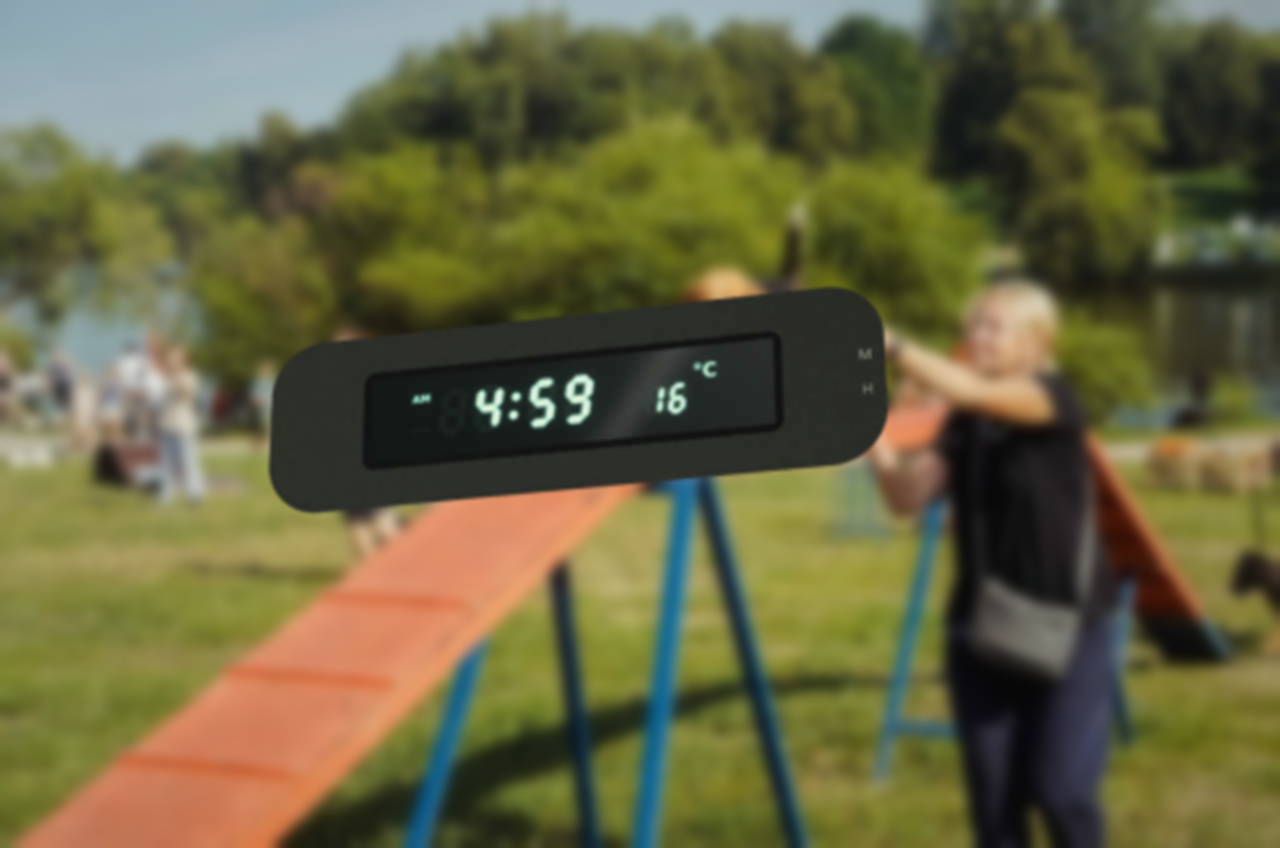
**4:59**
